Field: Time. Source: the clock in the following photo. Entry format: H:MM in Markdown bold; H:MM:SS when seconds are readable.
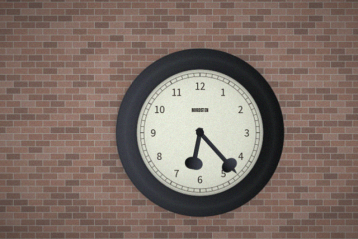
**6:23**
